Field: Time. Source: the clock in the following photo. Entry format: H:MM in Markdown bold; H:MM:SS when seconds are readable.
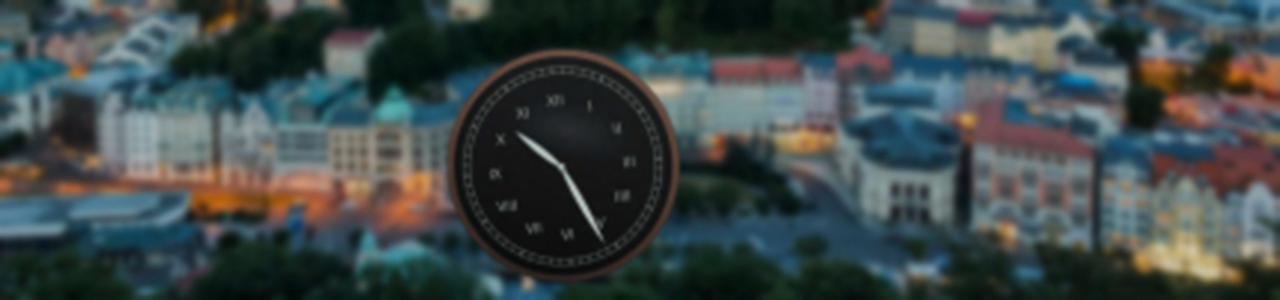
**10:26**
